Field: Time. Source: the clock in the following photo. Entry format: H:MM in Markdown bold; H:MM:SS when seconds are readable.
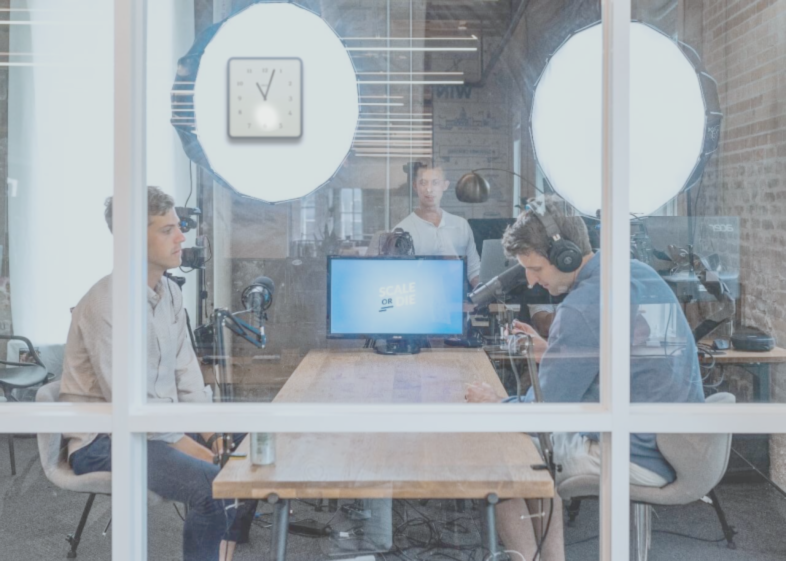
**11:03**
